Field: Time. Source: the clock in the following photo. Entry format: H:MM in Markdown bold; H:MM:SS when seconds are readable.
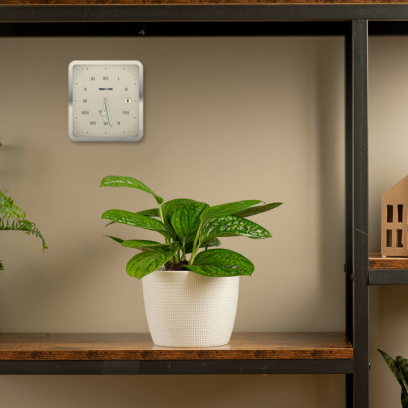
**6:28**
